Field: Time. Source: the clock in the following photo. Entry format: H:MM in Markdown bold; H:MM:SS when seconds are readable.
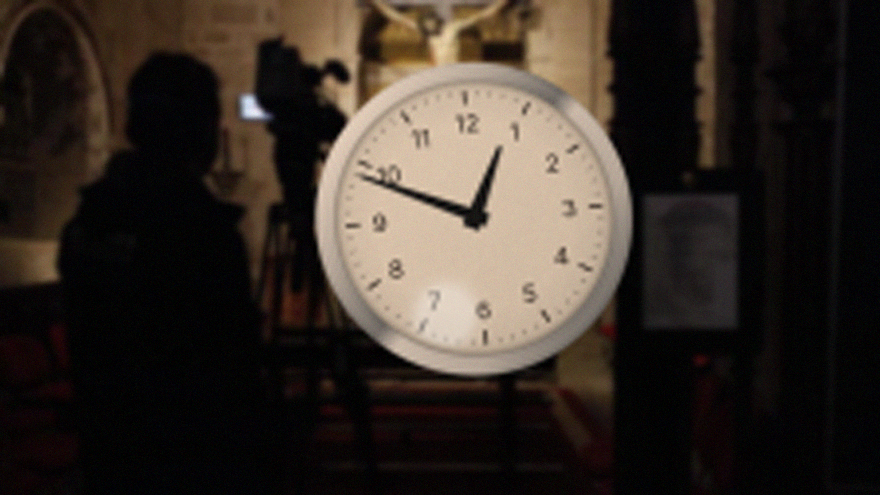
**12:49**
